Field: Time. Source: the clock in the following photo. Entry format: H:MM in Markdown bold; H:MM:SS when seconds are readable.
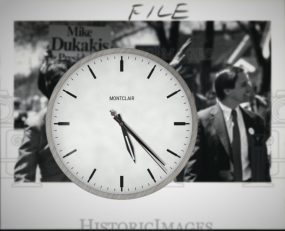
**5:22:23**
